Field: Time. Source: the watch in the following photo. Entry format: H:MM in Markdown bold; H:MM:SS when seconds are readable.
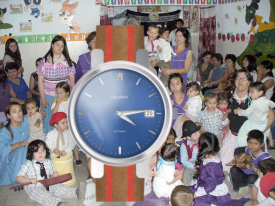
**4:14**
